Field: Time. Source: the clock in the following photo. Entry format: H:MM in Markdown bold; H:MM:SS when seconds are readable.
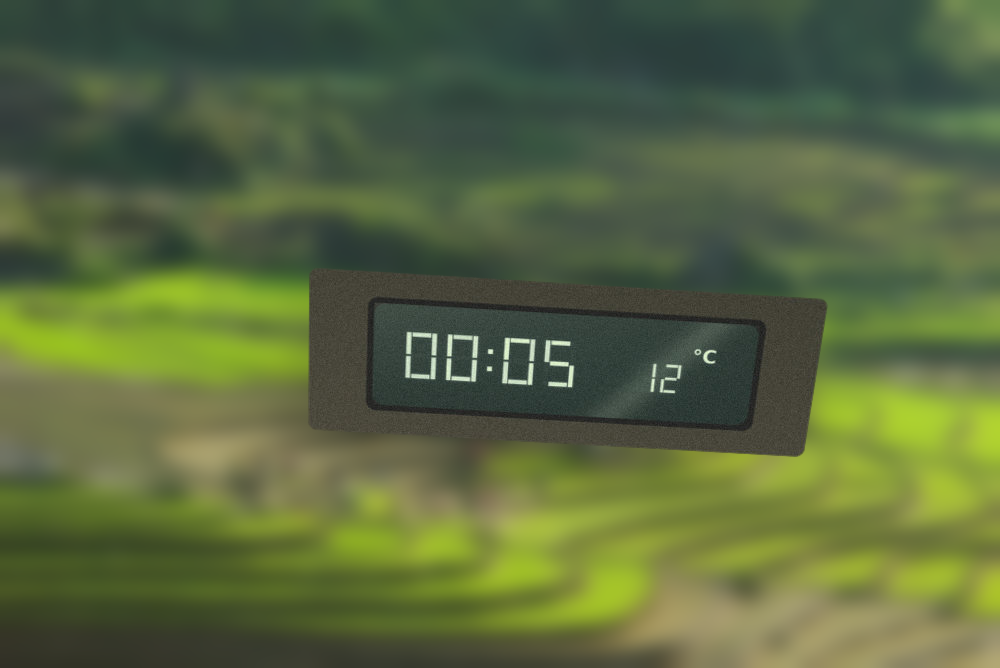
**0:05**
